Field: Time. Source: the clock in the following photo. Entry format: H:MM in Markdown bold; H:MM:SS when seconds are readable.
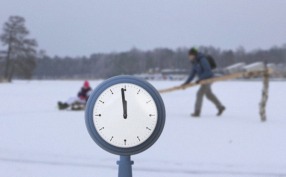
**11:59**
